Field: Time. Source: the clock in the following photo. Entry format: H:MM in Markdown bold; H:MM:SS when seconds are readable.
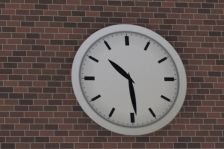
**10:29**
